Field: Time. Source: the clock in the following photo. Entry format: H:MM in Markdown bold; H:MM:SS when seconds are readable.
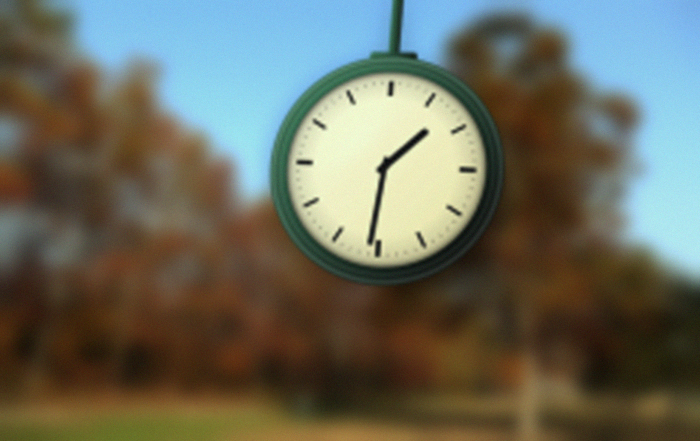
**1:31**
